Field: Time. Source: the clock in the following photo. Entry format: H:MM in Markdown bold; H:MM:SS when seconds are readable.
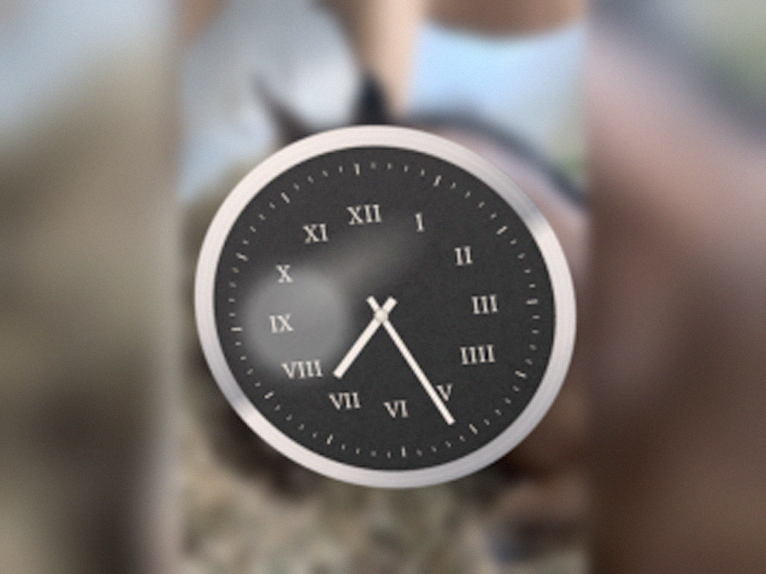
**7:26**
